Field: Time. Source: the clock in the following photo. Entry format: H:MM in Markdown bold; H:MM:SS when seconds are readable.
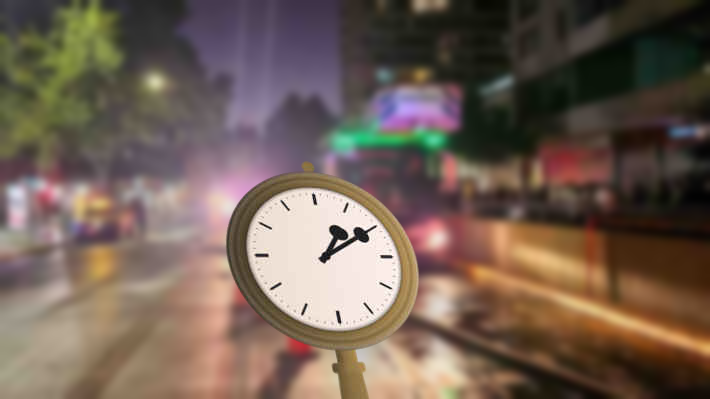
**1:10**
